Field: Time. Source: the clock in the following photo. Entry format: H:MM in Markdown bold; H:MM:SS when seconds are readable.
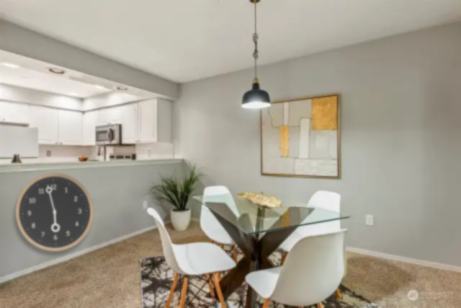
**5:58**
